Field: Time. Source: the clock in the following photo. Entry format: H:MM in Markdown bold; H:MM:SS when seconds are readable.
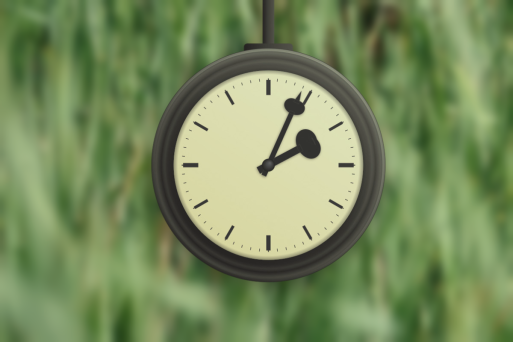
**2:04**
